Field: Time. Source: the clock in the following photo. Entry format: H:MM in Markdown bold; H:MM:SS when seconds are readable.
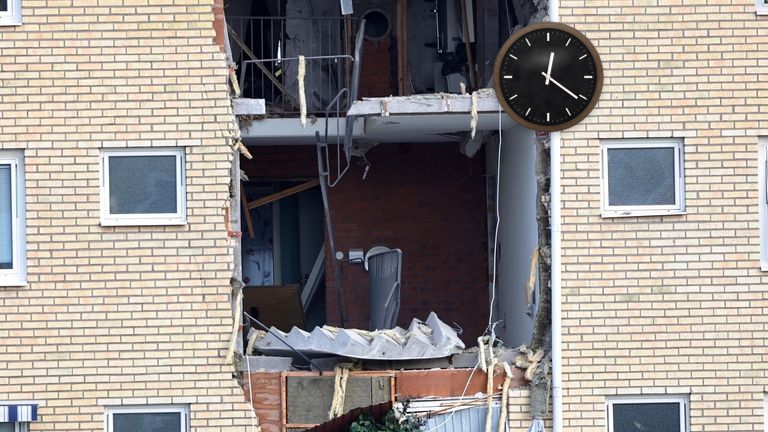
**12:21**
